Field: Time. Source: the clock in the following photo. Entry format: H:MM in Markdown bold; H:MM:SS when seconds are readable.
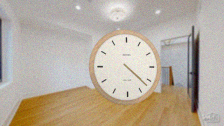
**4:22**
